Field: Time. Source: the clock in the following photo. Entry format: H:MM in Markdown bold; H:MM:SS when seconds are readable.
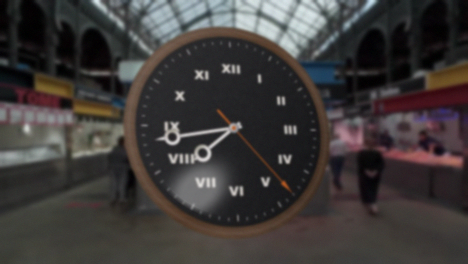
**7:43:23**
